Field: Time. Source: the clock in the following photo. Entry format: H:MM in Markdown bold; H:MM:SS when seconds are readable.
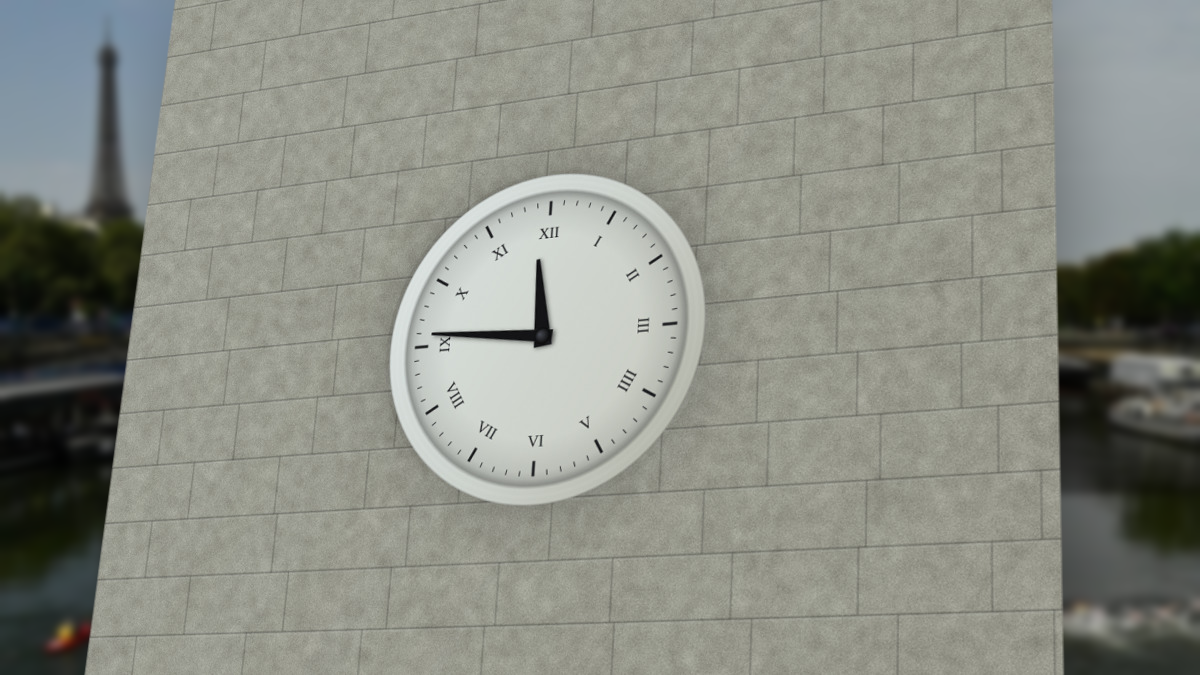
**11:46**
